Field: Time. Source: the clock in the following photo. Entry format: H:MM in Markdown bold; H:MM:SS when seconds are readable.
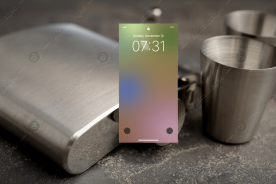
**7:31**
